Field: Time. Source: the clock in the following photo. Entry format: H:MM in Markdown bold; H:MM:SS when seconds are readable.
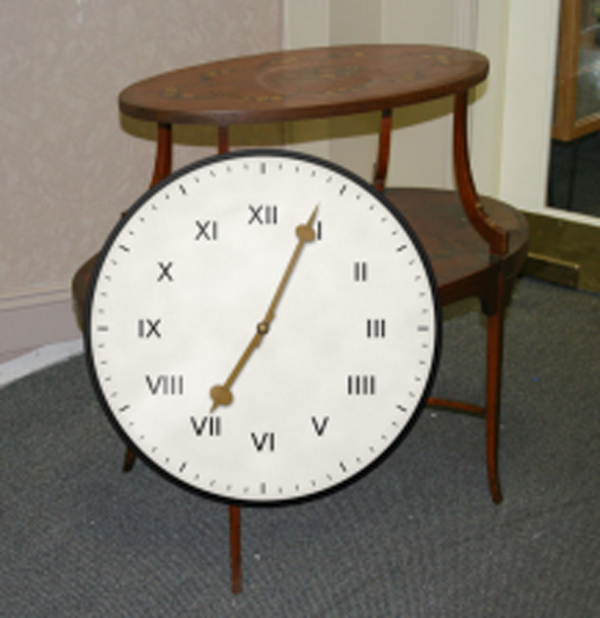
**7:04**
